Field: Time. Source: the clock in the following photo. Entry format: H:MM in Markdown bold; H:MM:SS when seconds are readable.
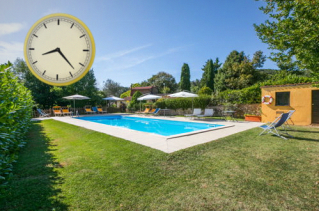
**8:23**
